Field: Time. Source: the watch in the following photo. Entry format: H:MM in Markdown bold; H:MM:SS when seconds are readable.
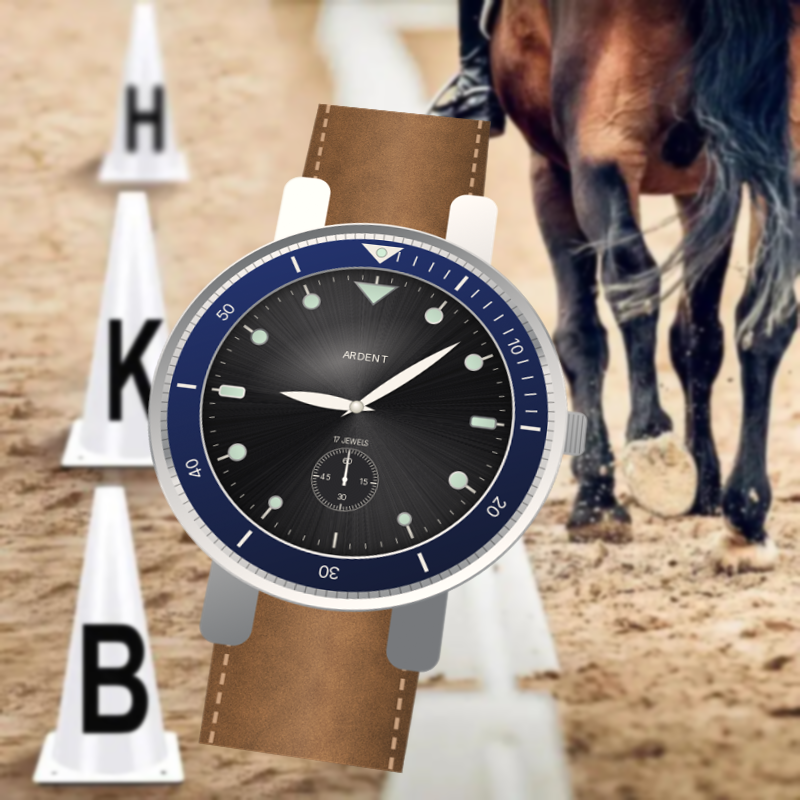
**9:08**
